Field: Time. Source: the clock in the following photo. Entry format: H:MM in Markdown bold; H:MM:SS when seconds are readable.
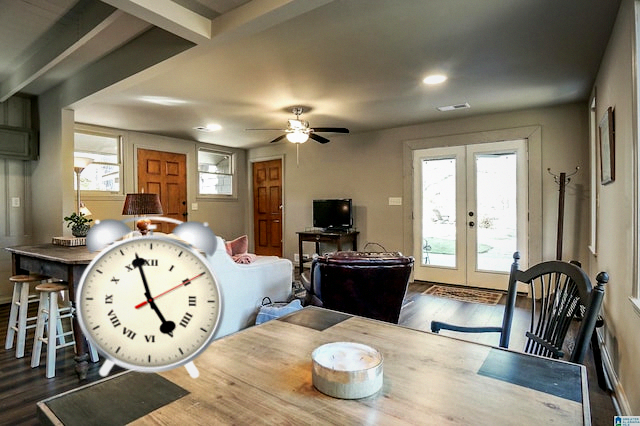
**4:57:10**
